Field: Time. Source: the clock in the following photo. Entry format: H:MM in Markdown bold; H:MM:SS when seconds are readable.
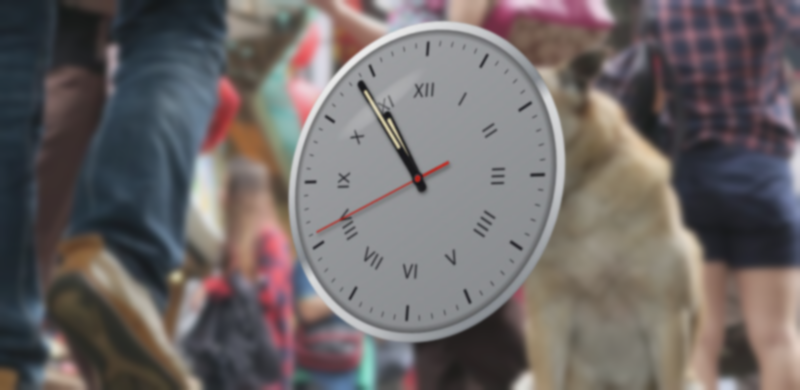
**10:53:41**
